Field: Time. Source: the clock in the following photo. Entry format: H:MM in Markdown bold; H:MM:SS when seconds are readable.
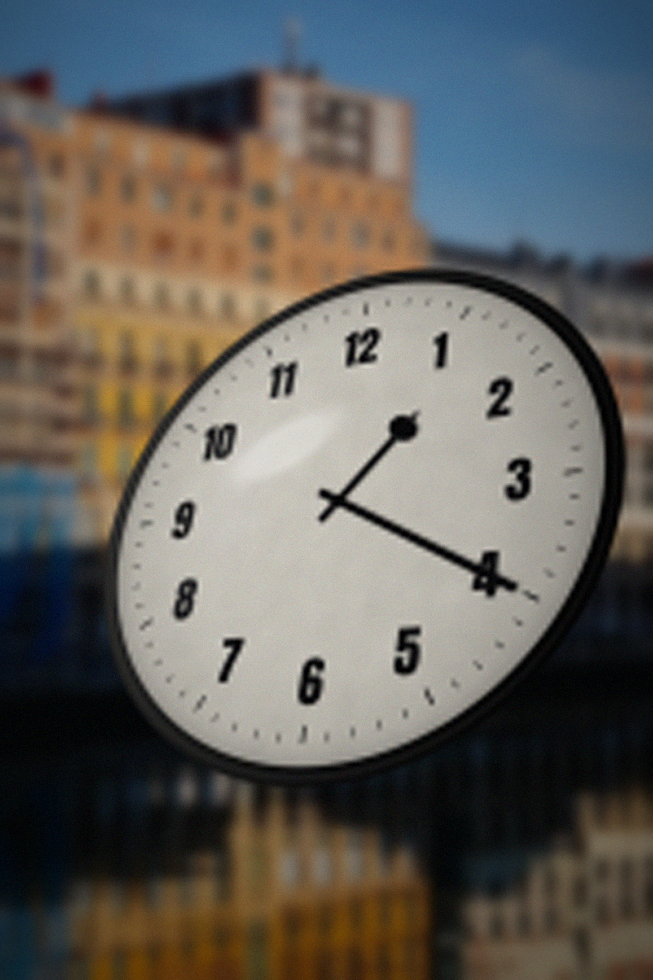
**1:20**
